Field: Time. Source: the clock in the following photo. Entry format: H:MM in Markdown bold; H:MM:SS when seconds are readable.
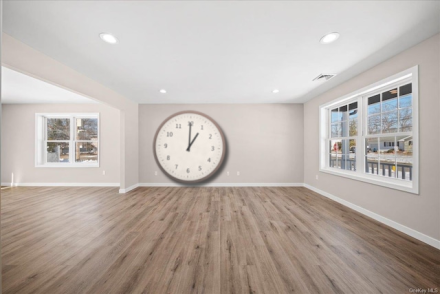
**1:00**
